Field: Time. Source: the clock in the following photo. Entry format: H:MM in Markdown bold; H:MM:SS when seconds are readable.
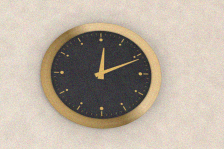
**12:11**
